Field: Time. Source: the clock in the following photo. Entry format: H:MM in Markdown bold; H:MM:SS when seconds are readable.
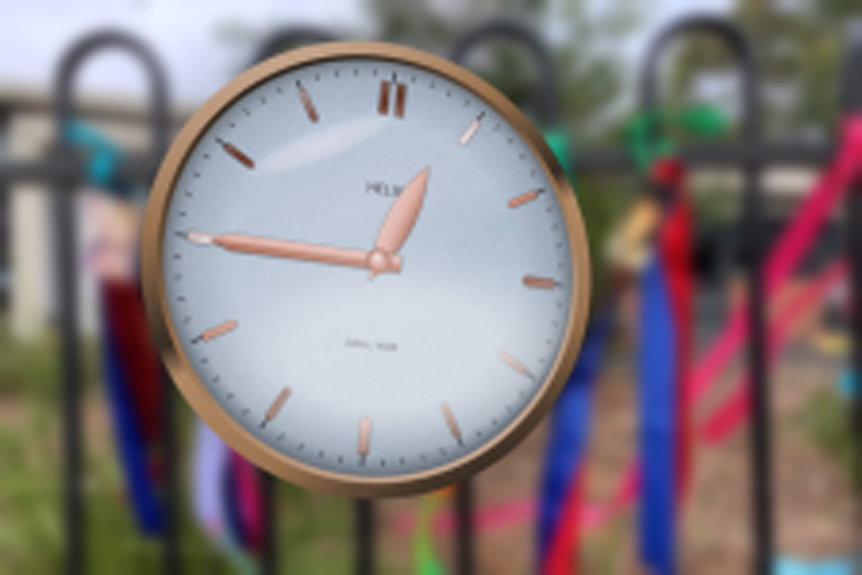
**12:45**
